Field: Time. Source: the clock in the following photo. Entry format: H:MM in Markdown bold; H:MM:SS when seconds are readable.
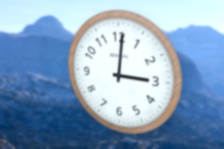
**3:01**
